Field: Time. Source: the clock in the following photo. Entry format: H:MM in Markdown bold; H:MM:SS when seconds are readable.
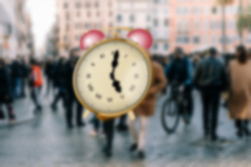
**5:01**
